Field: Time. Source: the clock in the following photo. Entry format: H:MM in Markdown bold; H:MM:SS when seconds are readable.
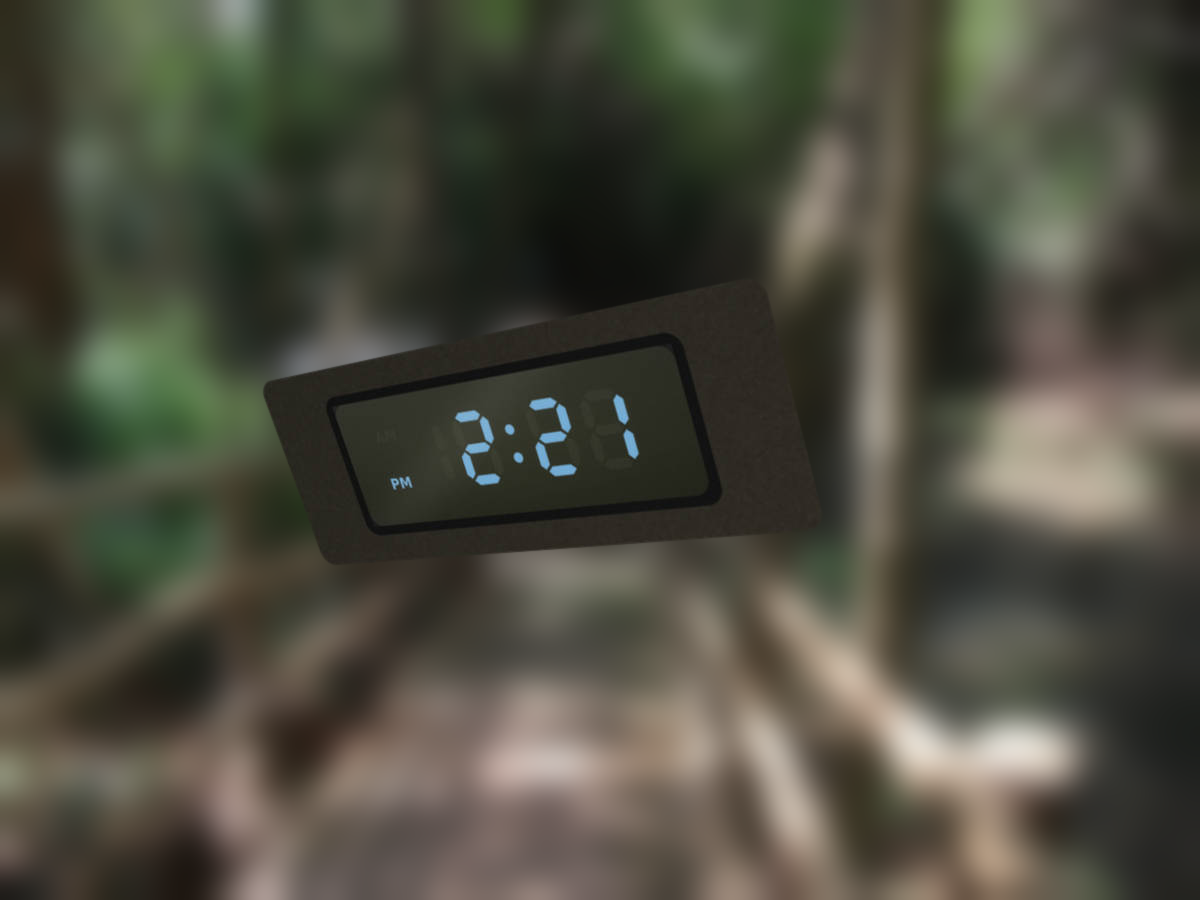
**2:21**
